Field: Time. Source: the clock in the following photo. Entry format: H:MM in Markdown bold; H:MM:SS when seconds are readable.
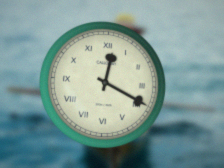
**12:19**
